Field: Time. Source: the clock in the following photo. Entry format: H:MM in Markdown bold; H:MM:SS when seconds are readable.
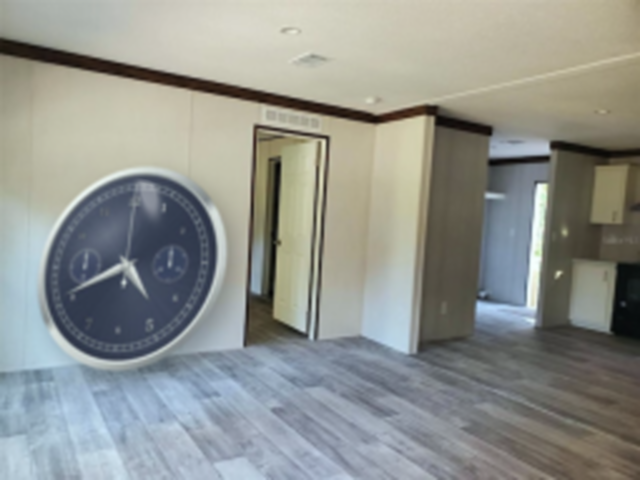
**4:41**
